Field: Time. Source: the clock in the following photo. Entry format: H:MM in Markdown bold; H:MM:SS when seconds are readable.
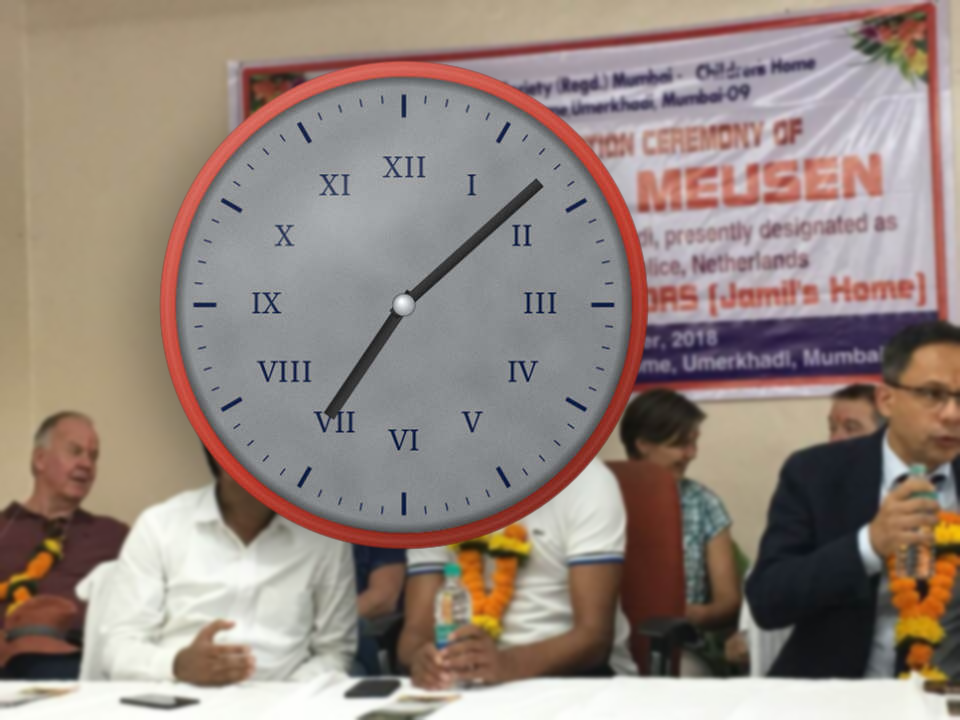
**7:08**
